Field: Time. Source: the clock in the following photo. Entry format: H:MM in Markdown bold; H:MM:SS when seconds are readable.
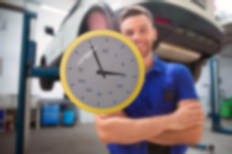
**2:55**
